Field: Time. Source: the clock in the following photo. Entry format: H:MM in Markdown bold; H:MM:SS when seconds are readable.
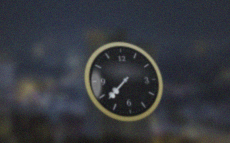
**7:38**
